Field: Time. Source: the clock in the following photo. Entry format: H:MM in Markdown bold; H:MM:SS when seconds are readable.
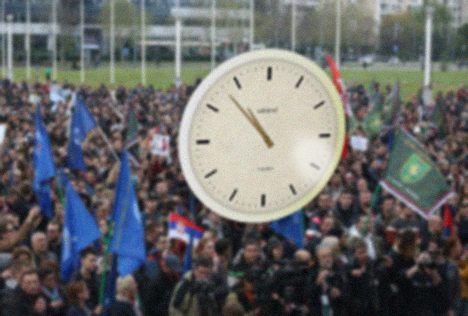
**10:53**
